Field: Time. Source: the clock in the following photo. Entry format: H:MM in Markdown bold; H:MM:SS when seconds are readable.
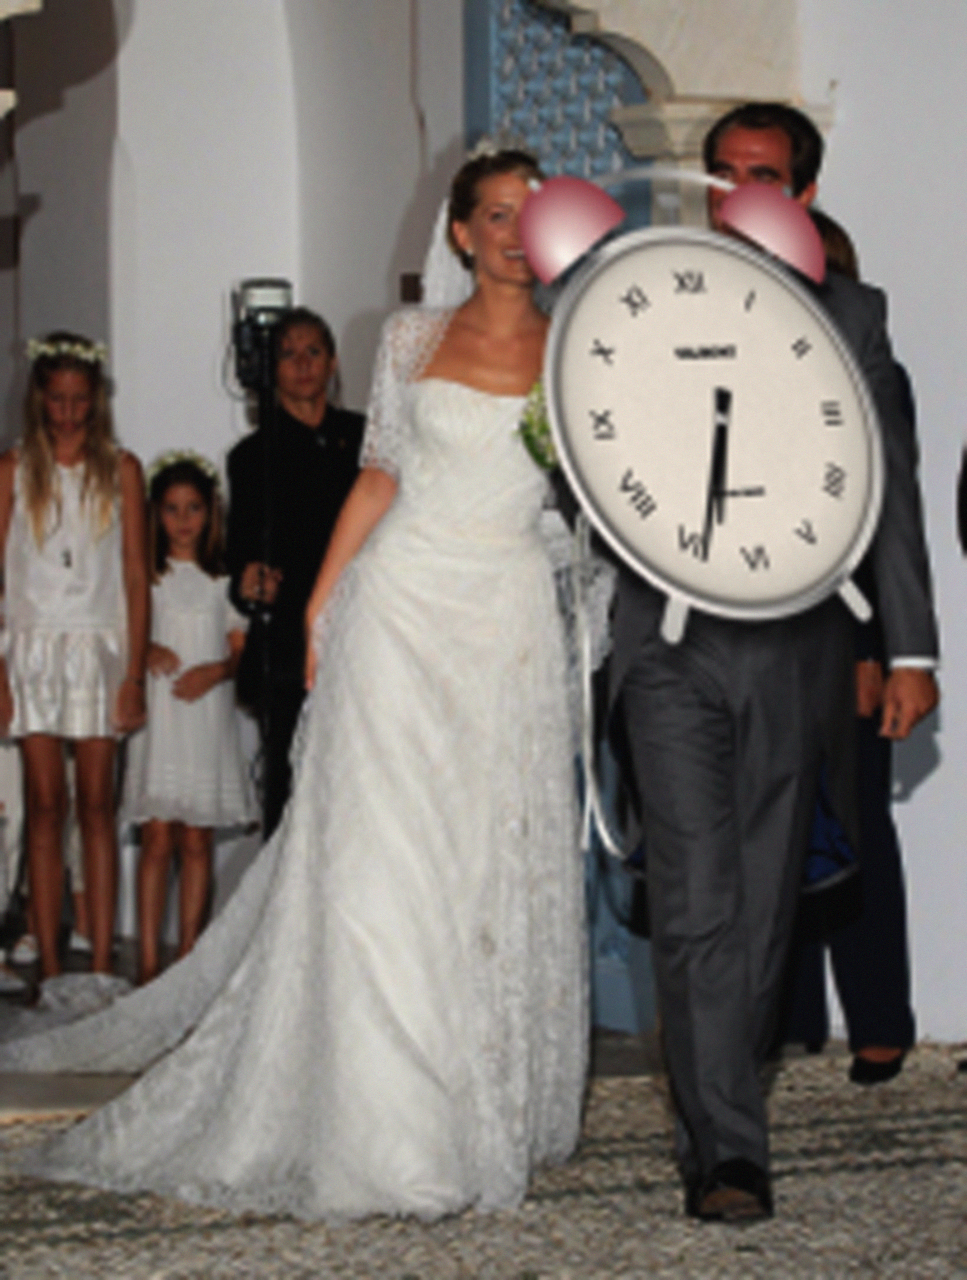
**6:34**
